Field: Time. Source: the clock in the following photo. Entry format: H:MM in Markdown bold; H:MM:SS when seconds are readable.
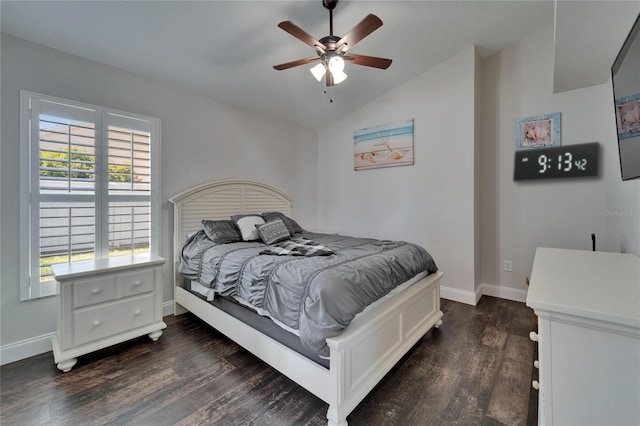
**9:13:42**
